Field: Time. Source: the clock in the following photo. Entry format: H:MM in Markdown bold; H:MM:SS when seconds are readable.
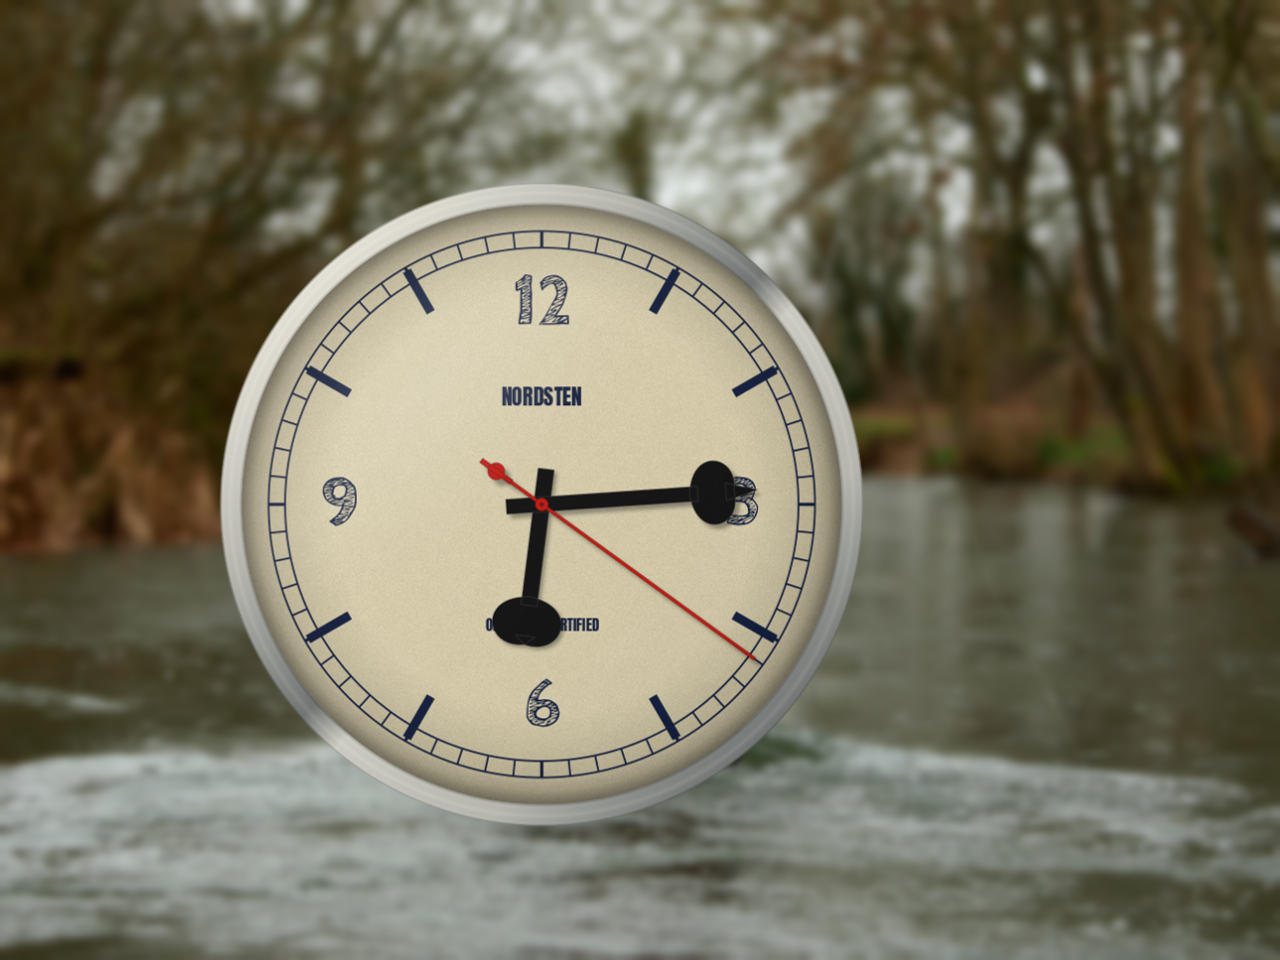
**6:14:21**
